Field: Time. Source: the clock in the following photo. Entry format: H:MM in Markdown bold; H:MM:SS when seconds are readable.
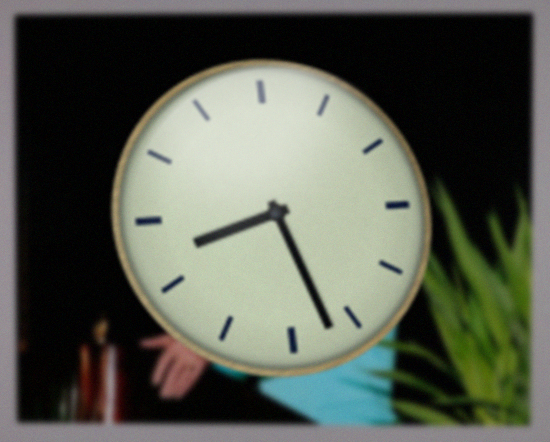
**8:27**
